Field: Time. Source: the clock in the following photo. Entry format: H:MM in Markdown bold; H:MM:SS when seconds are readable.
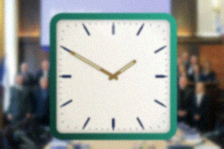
**1:50**
